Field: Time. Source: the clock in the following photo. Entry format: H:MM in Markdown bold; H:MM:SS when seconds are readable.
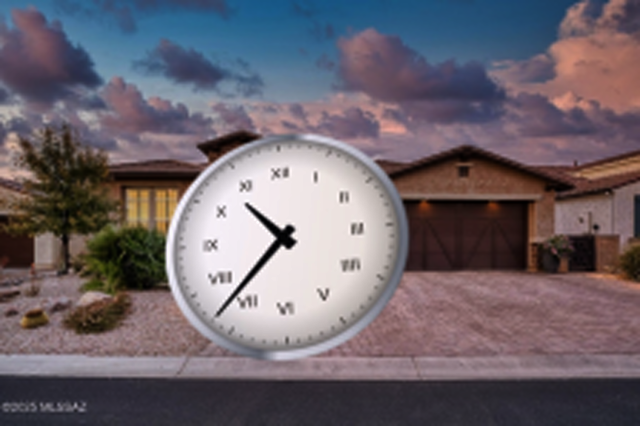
**10:37**
